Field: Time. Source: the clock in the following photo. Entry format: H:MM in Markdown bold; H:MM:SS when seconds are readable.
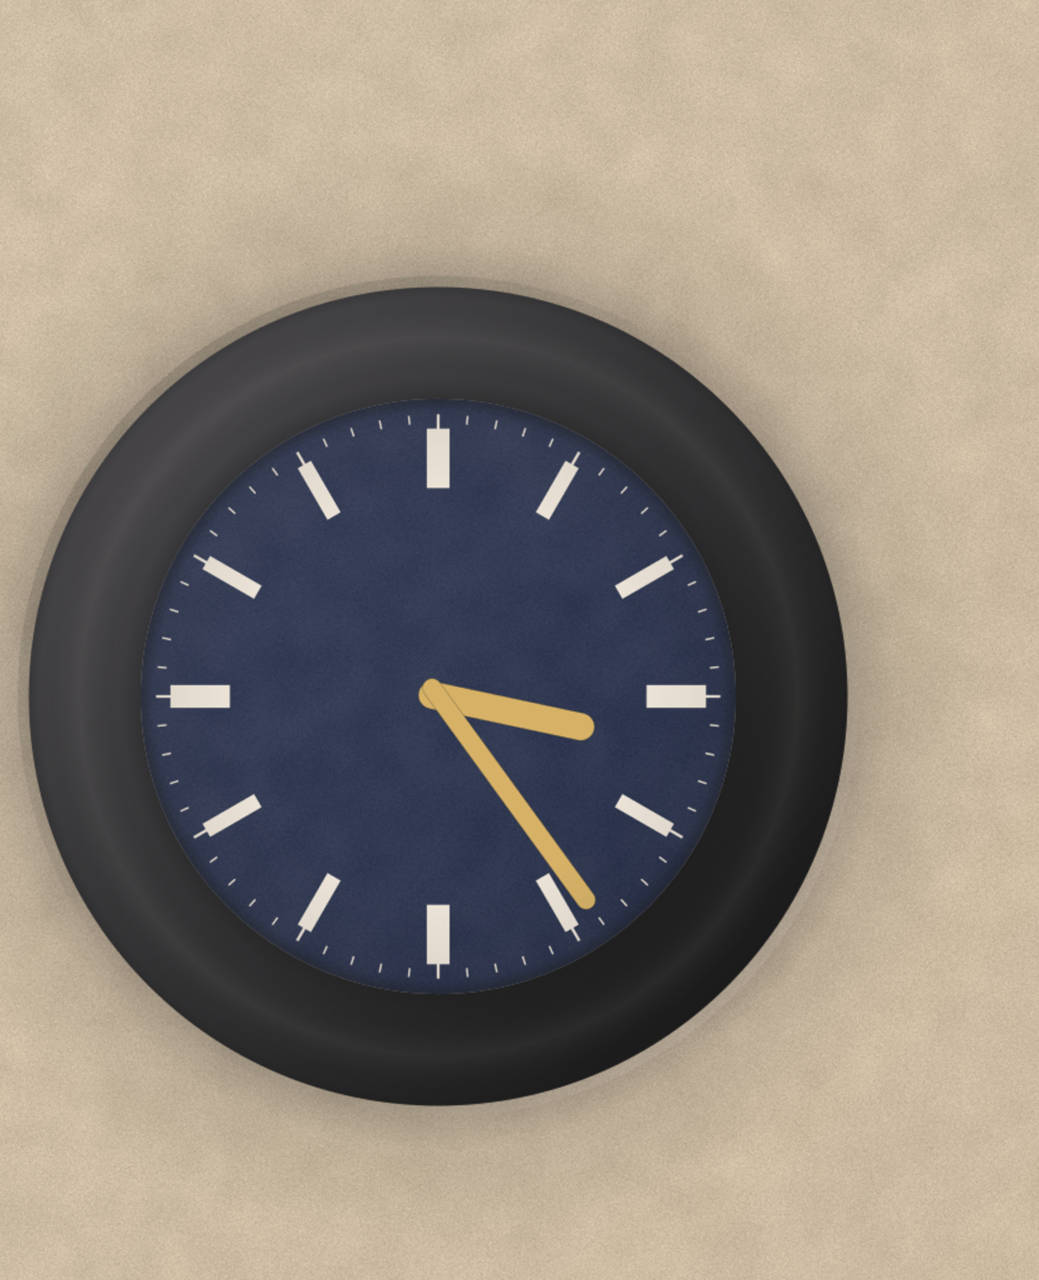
**3:24**
